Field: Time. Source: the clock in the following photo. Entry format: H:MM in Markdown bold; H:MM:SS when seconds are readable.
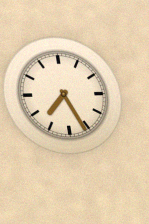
**7:26**
